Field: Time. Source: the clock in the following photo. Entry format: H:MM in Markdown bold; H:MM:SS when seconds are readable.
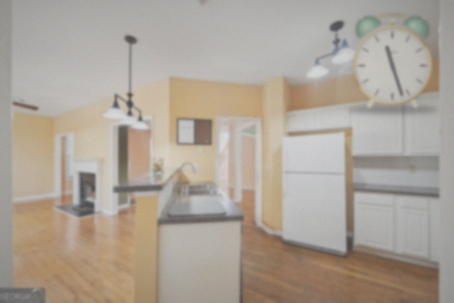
**11:27**
